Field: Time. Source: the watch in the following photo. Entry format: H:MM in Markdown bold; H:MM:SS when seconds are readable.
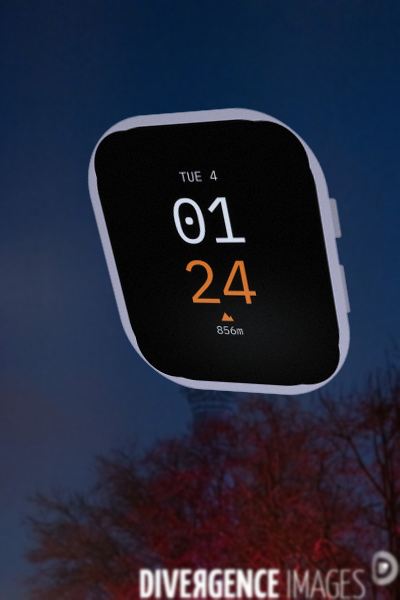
**1:24**
